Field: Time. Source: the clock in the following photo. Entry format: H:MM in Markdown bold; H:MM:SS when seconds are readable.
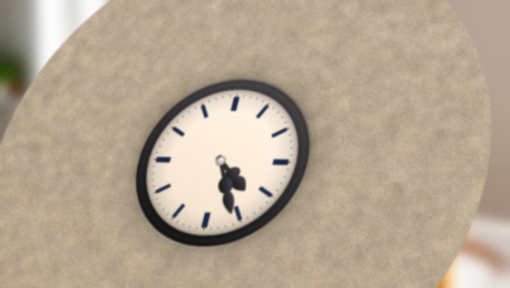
**4:26**
